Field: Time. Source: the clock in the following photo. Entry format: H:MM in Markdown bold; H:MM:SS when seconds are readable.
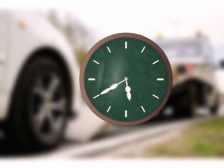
**5:40**
